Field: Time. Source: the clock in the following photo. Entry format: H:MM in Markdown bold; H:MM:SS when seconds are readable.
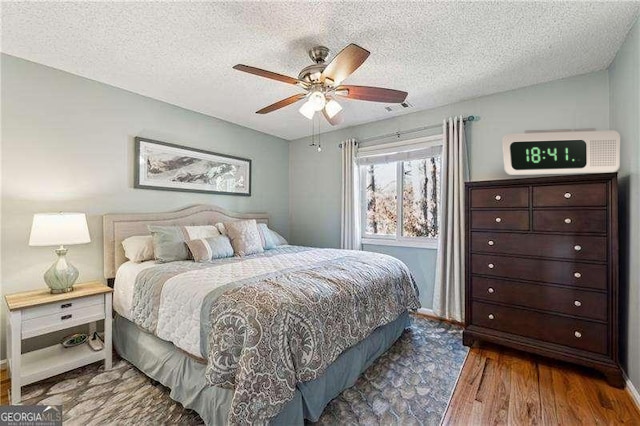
**18:41**
